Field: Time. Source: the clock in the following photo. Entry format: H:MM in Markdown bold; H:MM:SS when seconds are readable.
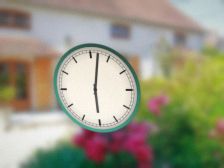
**6:02**
